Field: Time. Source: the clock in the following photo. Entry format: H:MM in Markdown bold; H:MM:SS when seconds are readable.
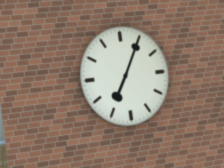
**7:05**
